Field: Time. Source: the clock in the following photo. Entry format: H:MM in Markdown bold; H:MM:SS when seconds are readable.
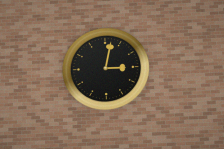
**3:02**
